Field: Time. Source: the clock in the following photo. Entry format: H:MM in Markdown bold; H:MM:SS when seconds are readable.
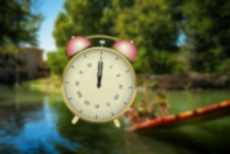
**12:00**
